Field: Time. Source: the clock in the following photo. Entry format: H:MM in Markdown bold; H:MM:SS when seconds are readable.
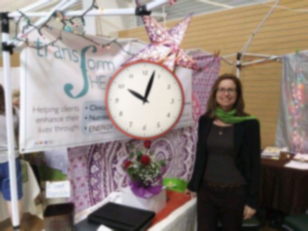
**10:03**
